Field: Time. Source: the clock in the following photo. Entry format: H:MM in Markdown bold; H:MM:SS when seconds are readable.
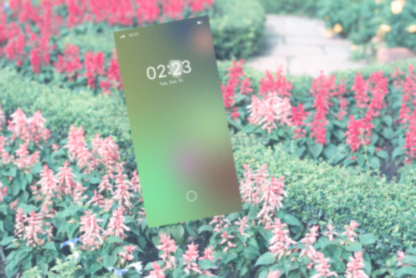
**2:23**
